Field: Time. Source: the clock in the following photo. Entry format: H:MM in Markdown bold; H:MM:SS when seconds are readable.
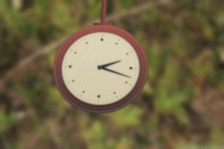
**2:18**
